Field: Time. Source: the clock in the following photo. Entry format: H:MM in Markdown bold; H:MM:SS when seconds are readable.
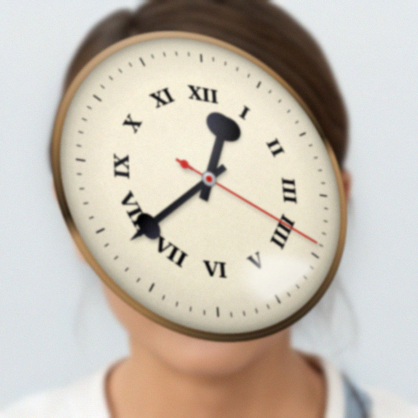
**12:38:19**
